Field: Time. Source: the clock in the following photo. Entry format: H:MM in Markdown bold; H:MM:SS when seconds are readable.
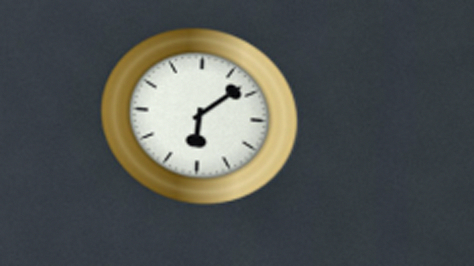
**6:08**
